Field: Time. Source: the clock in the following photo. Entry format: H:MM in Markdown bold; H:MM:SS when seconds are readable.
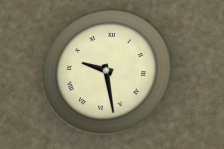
**9:27**
